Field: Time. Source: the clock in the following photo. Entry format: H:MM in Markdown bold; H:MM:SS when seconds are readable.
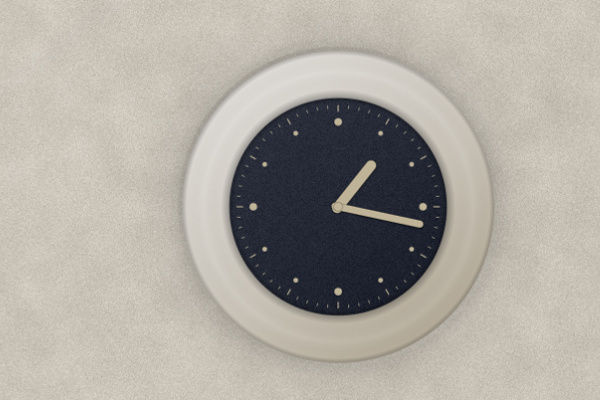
**1:17**
